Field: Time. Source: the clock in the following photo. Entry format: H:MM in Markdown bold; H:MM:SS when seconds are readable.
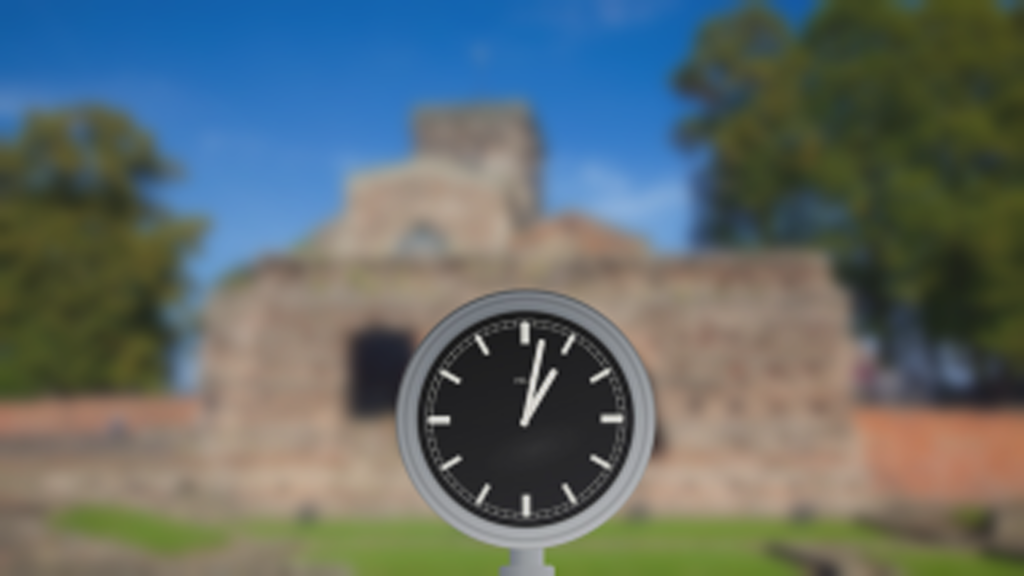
**1:02**
